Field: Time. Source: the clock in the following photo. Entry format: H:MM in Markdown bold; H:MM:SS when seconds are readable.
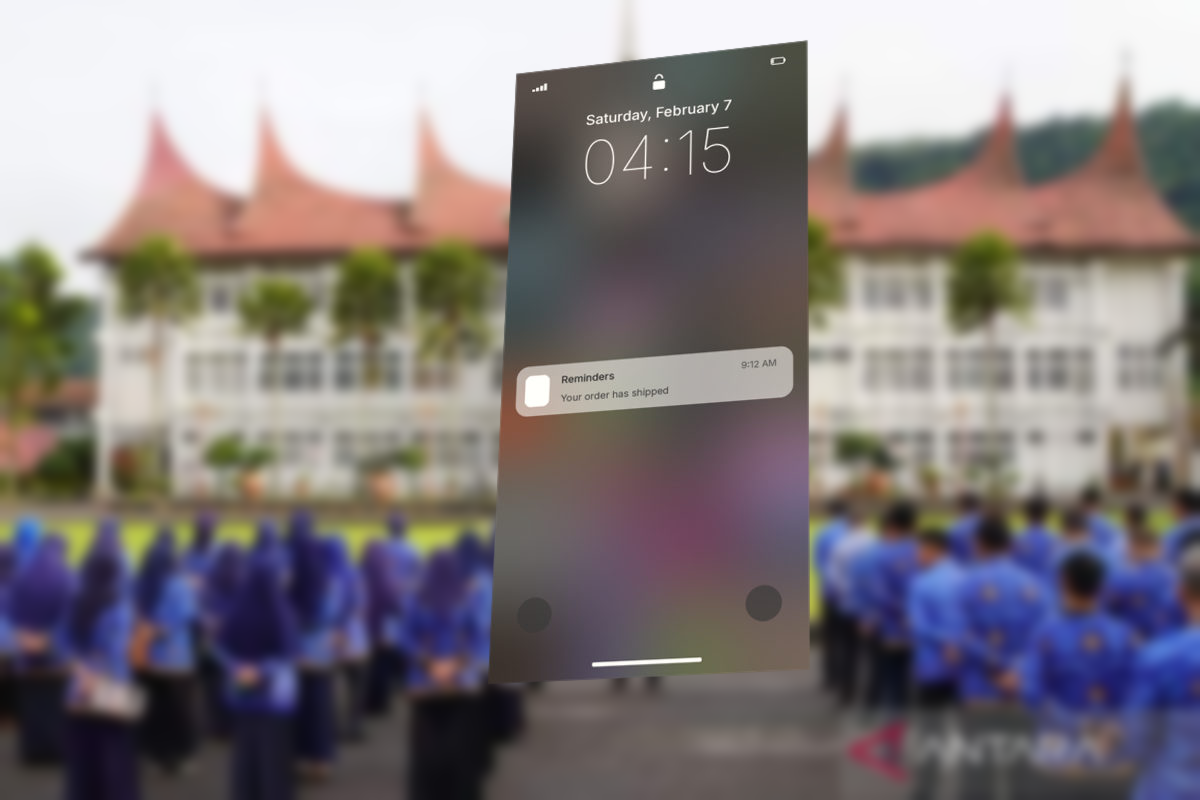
**4:15**
